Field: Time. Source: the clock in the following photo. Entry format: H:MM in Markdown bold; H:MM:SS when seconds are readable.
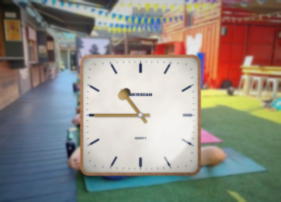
**10:45**
